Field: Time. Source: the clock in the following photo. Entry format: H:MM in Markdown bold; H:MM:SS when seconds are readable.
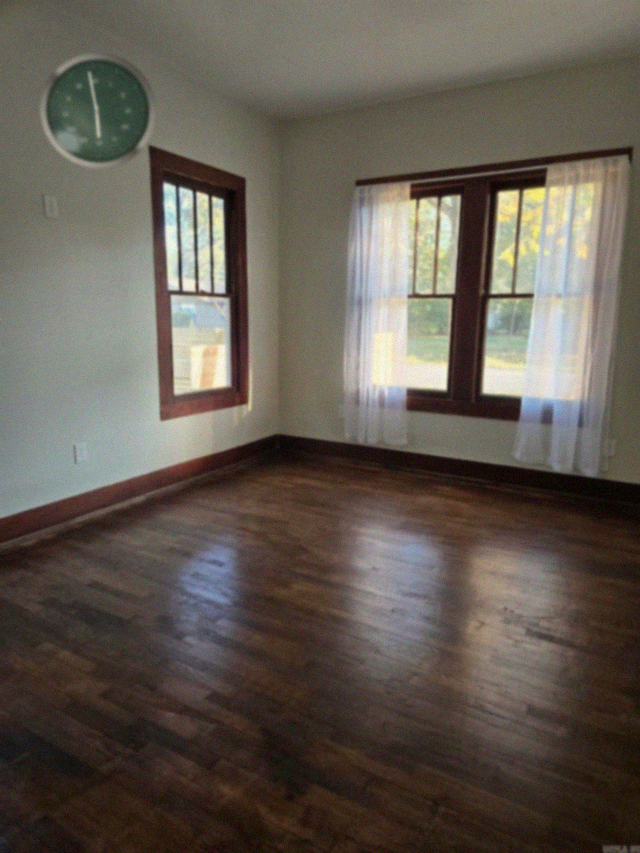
**5:59**
